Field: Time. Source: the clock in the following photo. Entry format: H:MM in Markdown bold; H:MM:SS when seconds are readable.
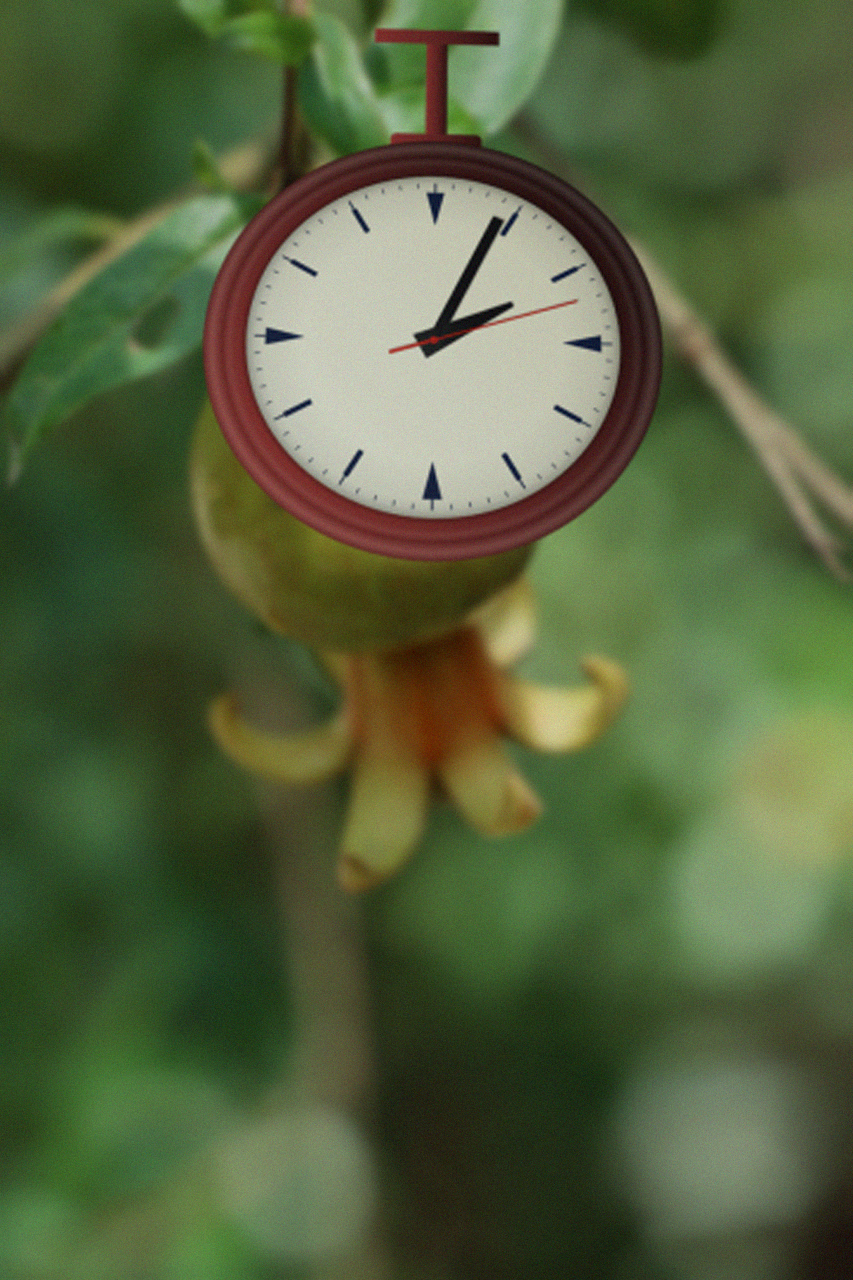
**2:04:12**
